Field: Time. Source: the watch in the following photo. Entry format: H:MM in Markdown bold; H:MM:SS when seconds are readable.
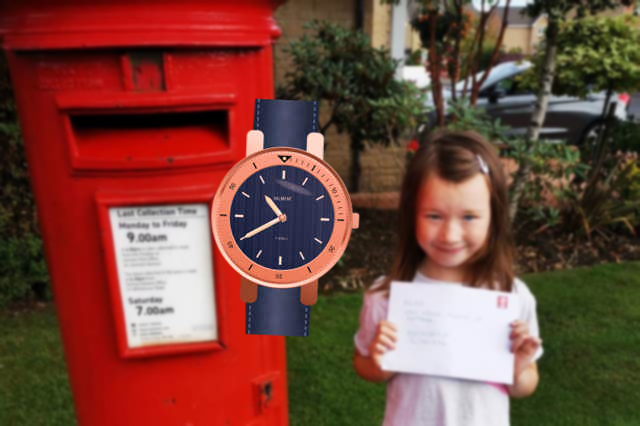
**10:40**
